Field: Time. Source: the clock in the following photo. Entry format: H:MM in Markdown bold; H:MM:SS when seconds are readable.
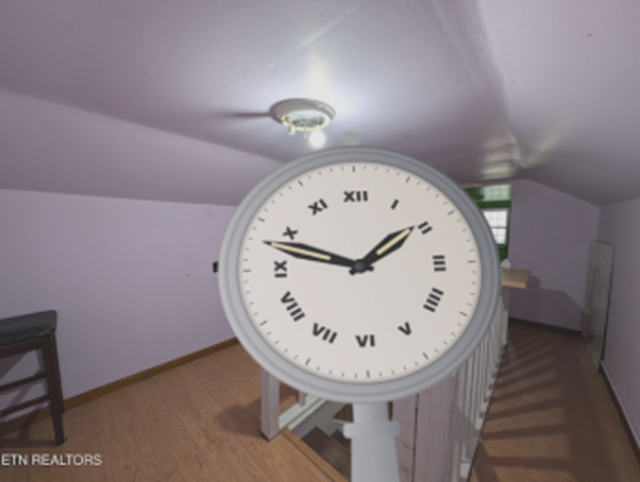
**1:48**
